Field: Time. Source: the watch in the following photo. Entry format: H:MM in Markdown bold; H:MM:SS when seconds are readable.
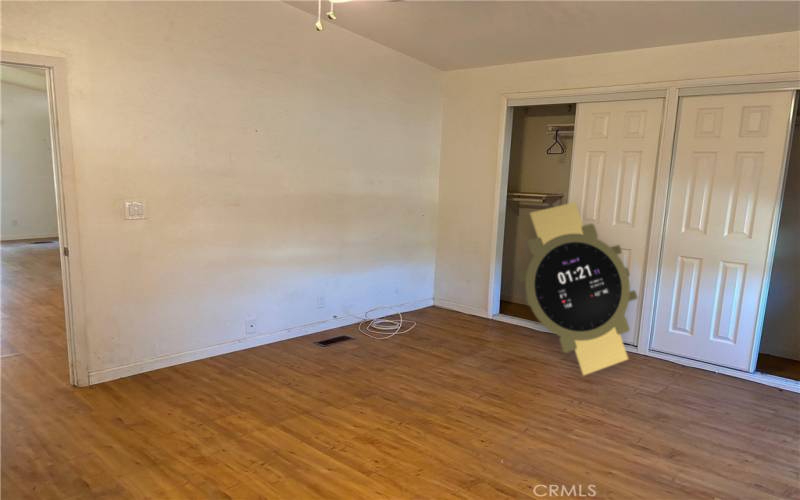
**1:21**
